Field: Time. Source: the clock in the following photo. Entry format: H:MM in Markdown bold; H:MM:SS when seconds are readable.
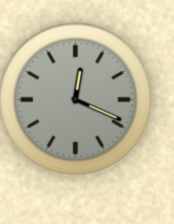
**12:19**
